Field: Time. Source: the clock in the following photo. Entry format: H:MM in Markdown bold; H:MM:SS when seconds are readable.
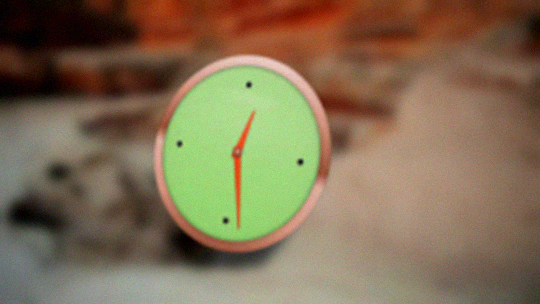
**12:28**
